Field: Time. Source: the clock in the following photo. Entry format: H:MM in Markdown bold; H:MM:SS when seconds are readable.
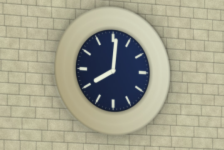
**8:01**
